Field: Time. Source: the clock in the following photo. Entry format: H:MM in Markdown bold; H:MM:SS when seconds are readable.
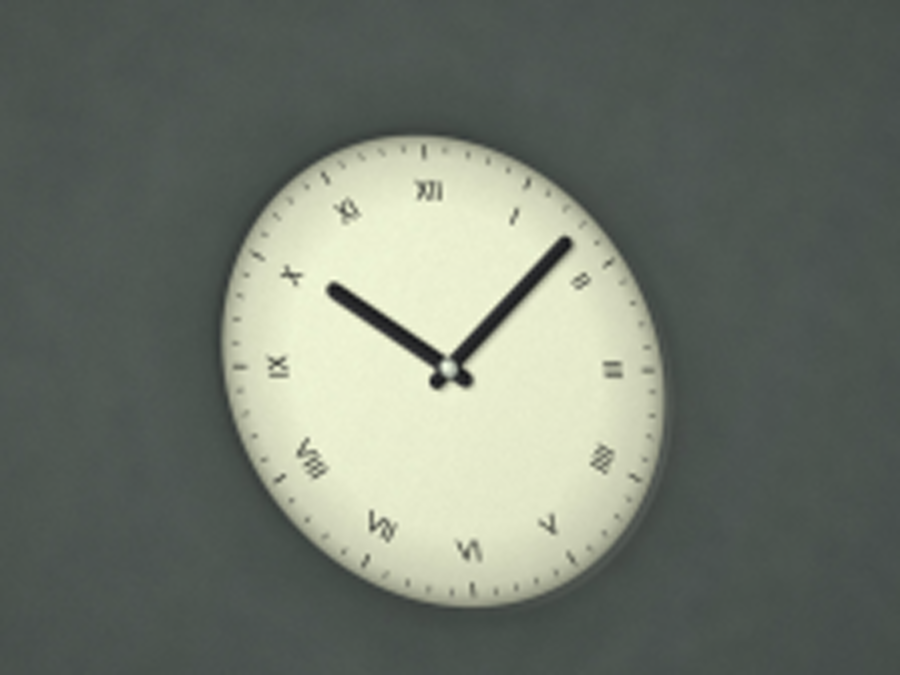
**10:08**
